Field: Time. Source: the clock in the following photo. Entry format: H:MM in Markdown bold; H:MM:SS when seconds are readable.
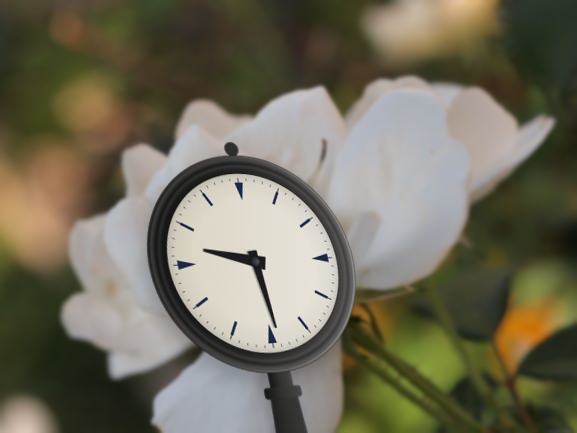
**9:29**
